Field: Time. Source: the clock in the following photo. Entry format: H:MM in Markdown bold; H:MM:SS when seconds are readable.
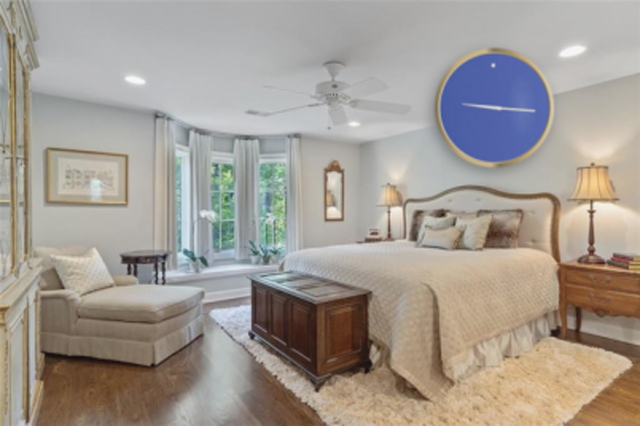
**9:16**
